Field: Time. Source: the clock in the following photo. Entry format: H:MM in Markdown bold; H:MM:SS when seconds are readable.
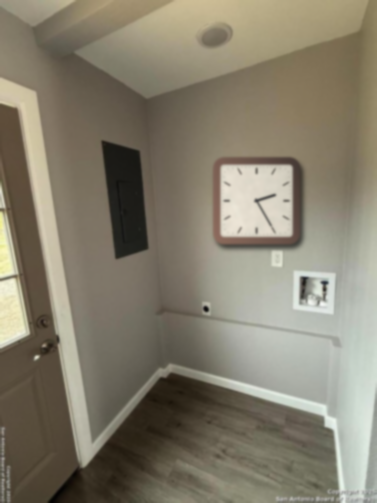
**2:25**
